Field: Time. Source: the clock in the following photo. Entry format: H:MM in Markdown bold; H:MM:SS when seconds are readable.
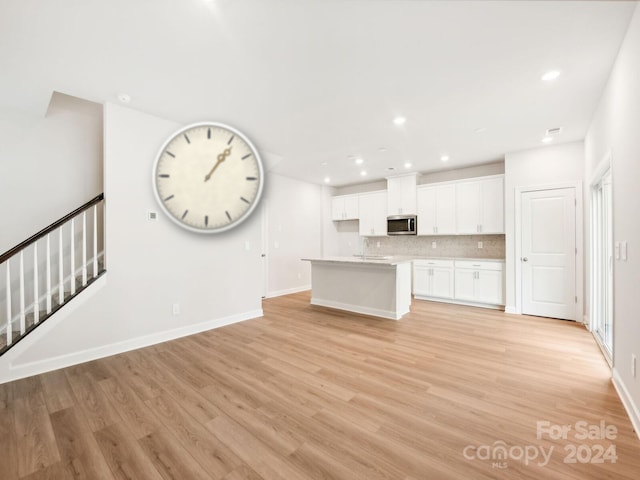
**1:06**
